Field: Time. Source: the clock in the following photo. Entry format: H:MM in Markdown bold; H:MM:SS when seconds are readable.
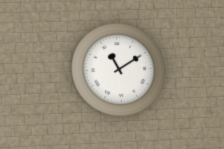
**11:10**
